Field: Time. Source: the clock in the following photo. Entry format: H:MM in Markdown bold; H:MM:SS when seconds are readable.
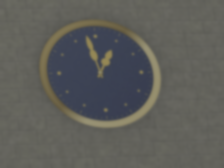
**12:58**
